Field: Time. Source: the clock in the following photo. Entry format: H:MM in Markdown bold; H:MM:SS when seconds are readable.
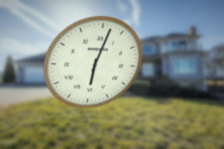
**6:02**
